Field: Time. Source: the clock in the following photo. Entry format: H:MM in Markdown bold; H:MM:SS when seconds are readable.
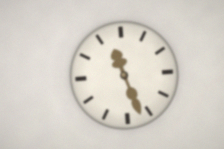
**11:27**
